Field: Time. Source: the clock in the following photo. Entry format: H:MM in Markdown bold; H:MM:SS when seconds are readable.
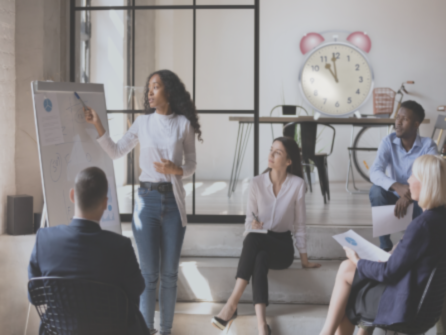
**10:59**
